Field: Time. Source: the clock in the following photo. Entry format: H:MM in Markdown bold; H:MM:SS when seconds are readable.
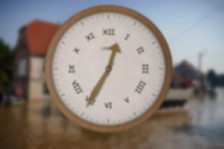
**12:35**
